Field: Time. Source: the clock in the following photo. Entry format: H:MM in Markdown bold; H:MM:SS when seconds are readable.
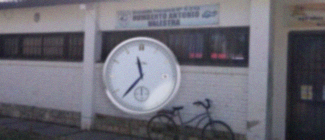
**11:37**
